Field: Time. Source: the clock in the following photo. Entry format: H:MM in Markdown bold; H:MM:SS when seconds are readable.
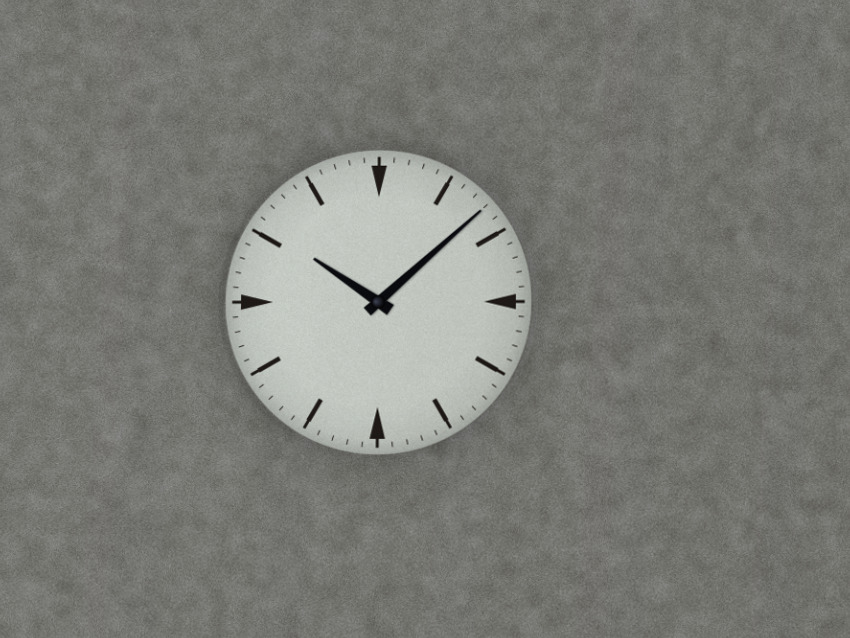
**10:08**
